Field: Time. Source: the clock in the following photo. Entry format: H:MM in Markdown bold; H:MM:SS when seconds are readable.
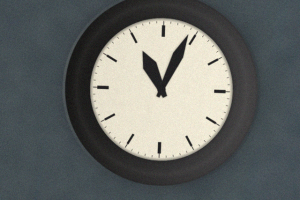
**11:04**
